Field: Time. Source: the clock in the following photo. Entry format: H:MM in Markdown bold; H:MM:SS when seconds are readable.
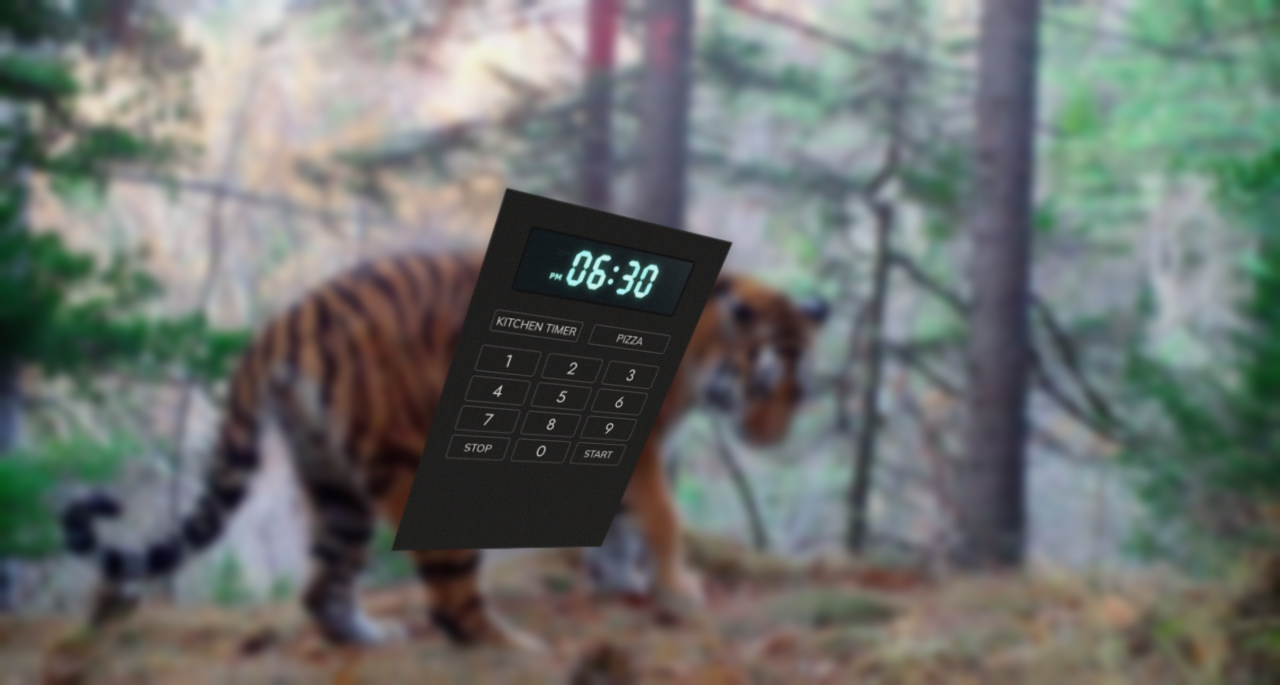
**6:30**
